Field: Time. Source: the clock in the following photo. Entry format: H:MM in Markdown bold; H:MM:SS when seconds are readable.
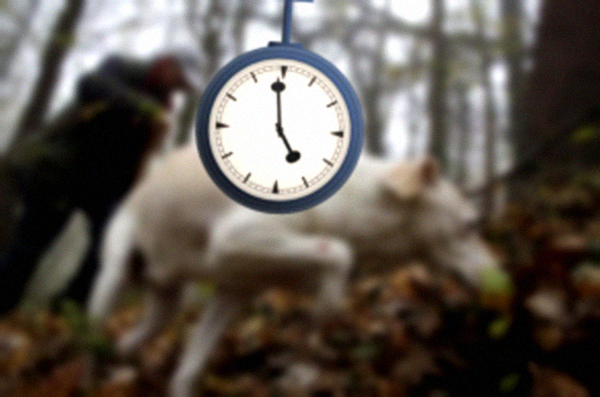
**4:59**
